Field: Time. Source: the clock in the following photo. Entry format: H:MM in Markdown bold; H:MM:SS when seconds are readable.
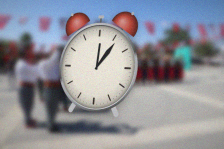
**12:06**
